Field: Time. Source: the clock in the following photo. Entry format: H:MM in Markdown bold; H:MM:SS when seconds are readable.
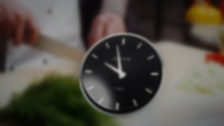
**9:58**
